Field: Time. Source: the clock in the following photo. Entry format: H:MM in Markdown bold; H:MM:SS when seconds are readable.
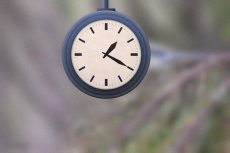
**1:20**
